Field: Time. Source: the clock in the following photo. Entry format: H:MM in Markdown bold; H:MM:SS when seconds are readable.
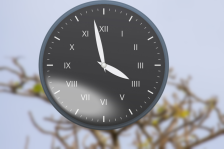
**3:58**
